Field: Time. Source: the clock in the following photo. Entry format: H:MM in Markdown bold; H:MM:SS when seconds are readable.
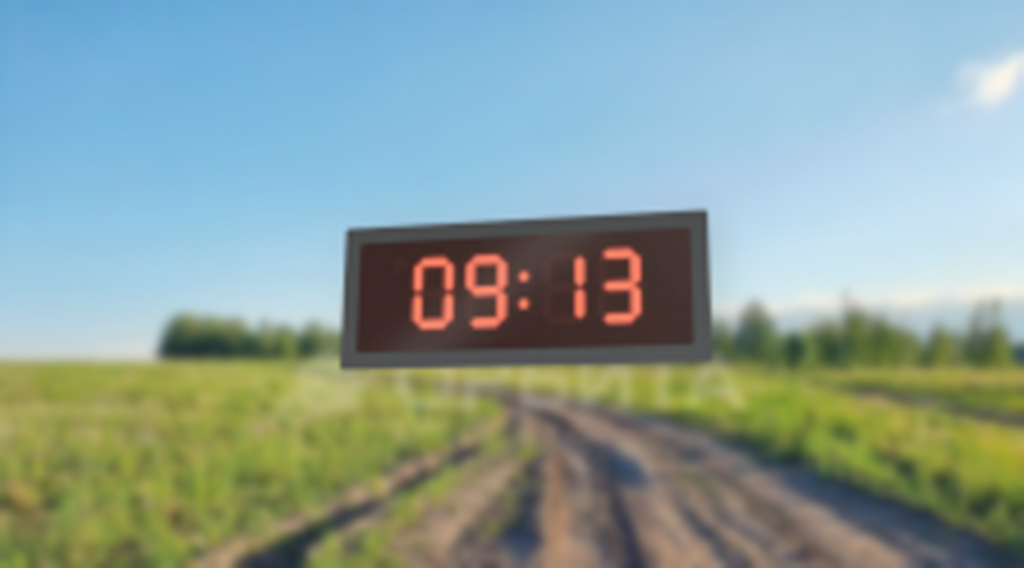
**9:13**
